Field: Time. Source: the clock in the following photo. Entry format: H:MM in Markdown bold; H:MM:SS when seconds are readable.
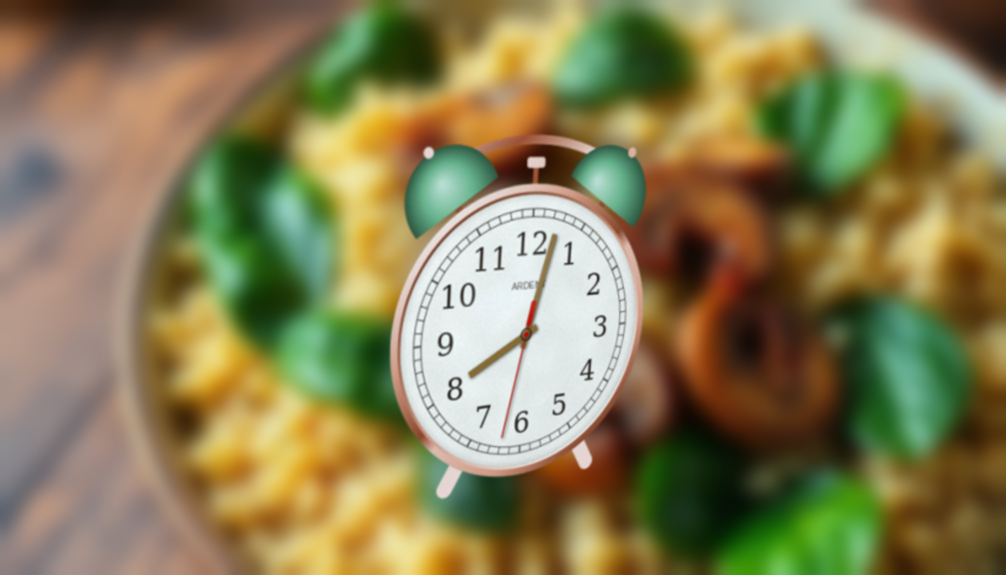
**8:02:32**
